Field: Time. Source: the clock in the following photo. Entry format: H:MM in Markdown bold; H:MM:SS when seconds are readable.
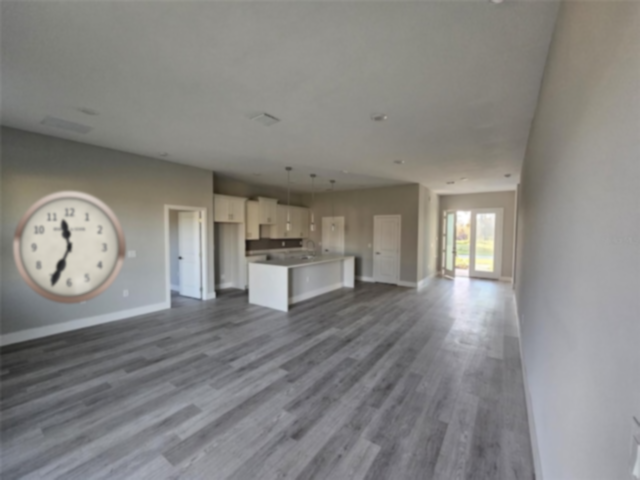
**11:34**
